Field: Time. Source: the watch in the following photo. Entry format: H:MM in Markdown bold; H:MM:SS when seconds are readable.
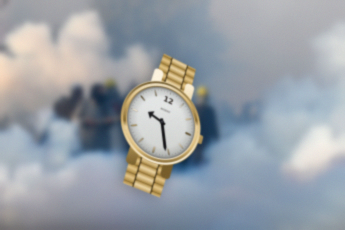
**9:26**
